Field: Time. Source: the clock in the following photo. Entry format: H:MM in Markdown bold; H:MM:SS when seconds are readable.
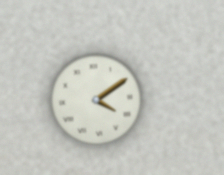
**4:10**
